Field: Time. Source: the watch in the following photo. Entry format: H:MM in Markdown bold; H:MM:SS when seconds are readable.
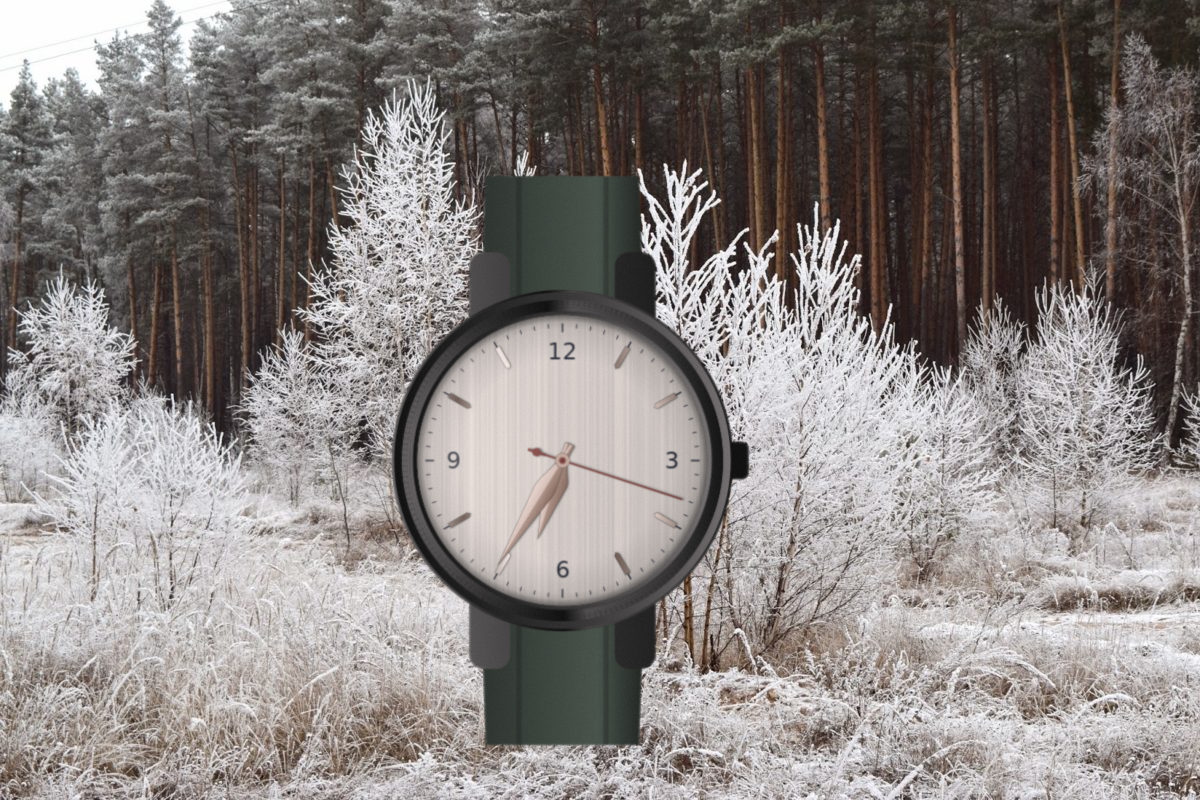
**6:35:18**
